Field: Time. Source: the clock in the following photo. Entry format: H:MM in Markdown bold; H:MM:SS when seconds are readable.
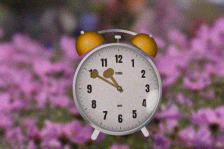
**10:50**
